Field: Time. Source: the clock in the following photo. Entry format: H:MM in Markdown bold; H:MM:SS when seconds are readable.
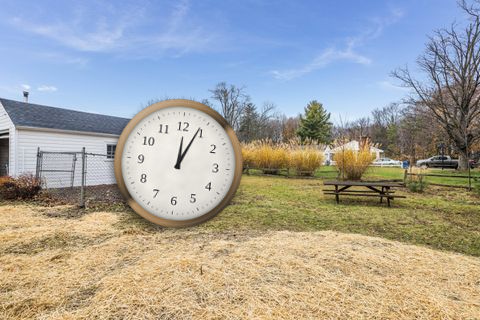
**12:04**
